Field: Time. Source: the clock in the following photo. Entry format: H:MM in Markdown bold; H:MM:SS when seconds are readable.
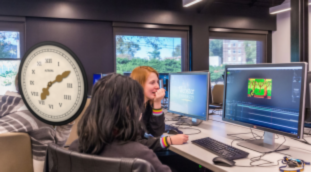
**7:10**
